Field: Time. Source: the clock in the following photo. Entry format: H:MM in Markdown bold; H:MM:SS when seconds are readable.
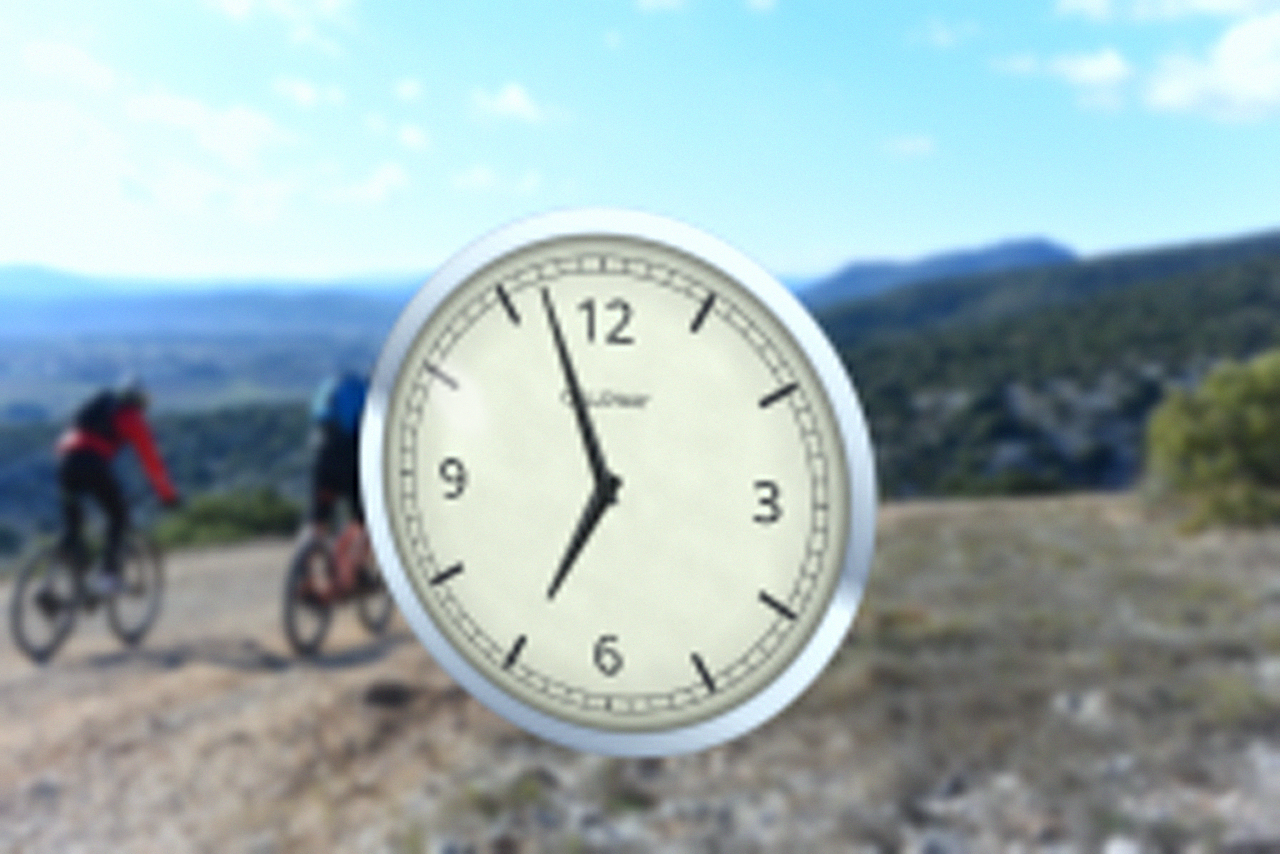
**6:57**
